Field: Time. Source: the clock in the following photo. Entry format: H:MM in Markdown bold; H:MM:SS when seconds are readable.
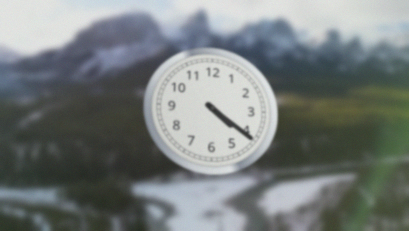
**4:21**
